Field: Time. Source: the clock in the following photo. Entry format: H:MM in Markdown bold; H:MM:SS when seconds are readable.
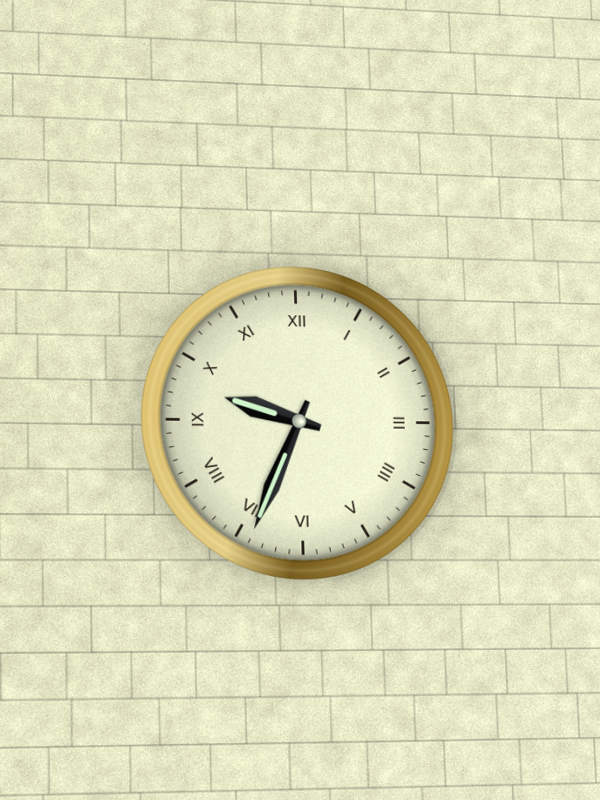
**9:34**
